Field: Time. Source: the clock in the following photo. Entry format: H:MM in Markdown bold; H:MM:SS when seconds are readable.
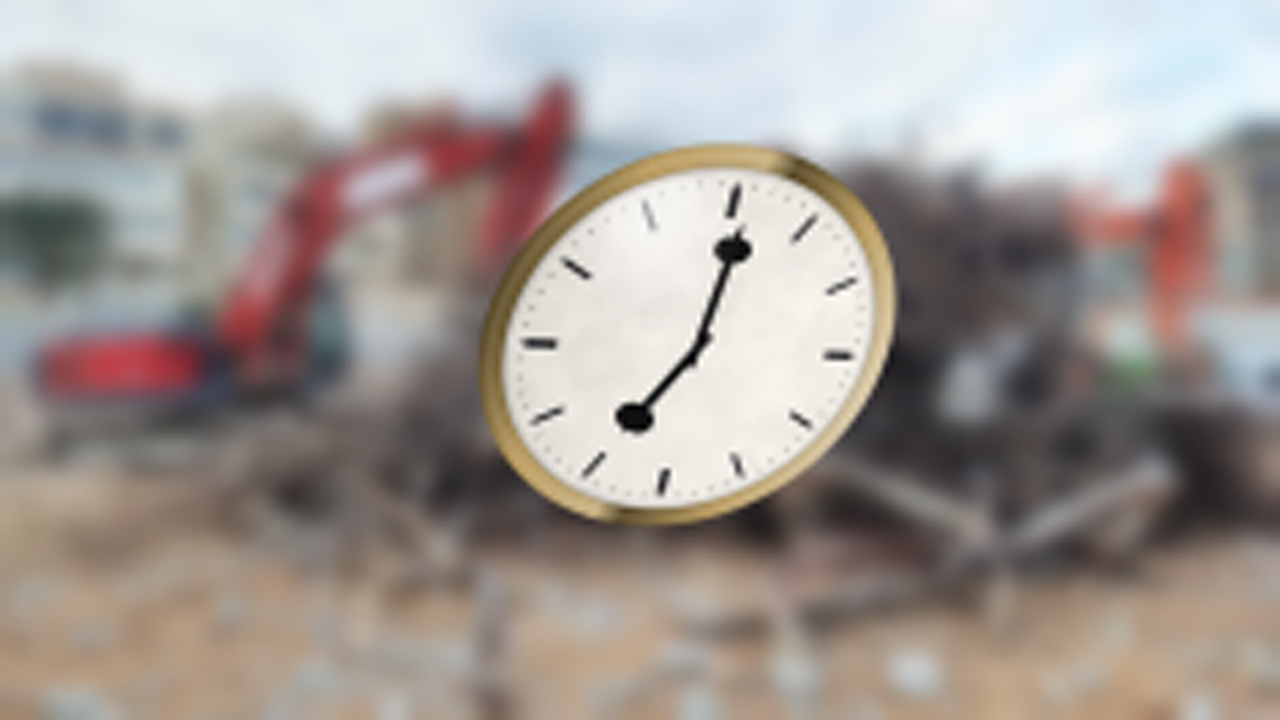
**7:01**
